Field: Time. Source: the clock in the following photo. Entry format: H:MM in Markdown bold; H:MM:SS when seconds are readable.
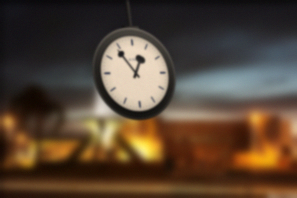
**12:54**
